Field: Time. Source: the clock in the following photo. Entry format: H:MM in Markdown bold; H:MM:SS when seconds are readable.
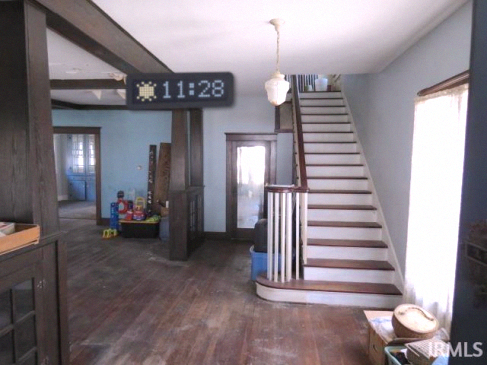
**11:28**
